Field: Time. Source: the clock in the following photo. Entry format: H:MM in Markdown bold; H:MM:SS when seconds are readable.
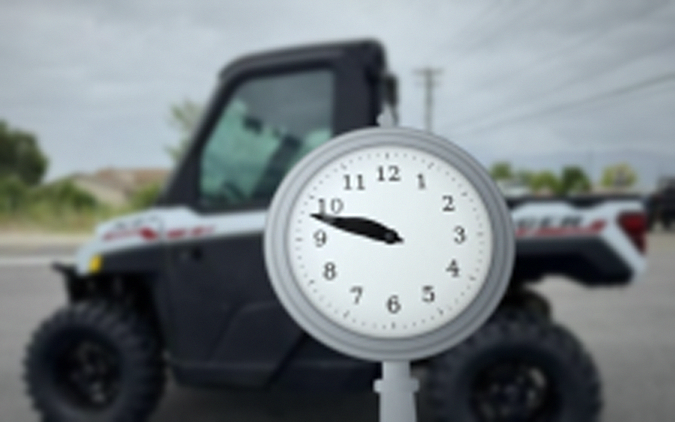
**9:48**
